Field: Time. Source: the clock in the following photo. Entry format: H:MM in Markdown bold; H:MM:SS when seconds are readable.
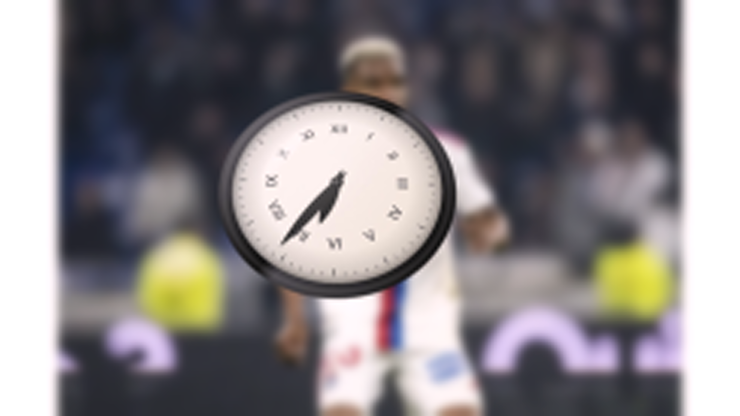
**6:36**
